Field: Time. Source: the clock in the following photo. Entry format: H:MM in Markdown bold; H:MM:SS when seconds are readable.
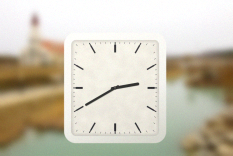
**2:40**
